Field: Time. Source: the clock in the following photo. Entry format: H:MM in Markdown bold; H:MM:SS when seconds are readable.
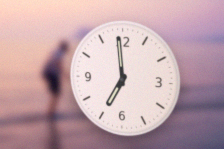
**6:59**
